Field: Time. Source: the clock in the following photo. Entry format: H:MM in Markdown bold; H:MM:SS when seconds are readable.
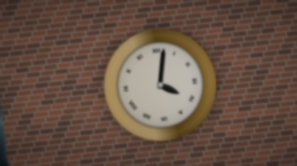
**4:02**
